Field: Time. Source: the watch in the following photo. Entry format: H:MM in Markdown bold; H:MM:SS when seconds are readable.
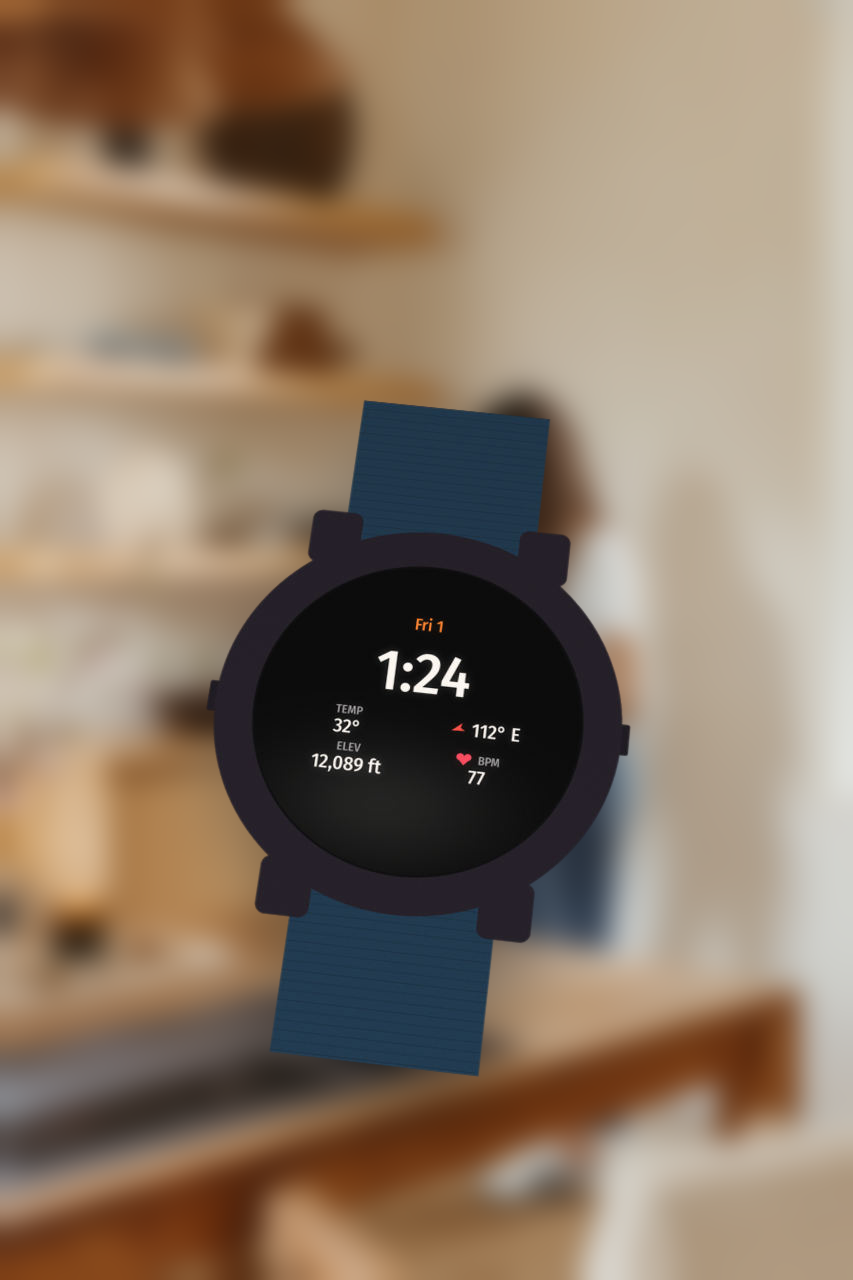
**1:24**
